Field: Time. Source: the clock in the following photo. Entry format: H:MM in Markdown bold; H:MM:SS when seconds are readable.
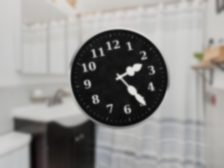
**2:25**
